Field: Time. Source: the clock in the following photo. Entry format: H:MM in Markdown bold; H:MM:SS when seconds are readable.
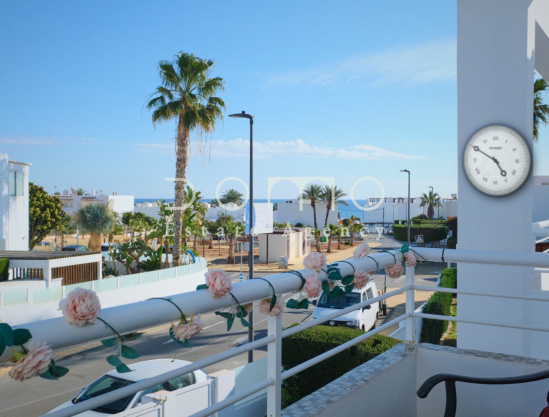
**4:50**
